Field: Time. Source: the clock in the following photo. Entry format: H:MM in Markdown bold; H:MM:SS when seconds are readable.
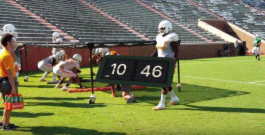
**10:46**
